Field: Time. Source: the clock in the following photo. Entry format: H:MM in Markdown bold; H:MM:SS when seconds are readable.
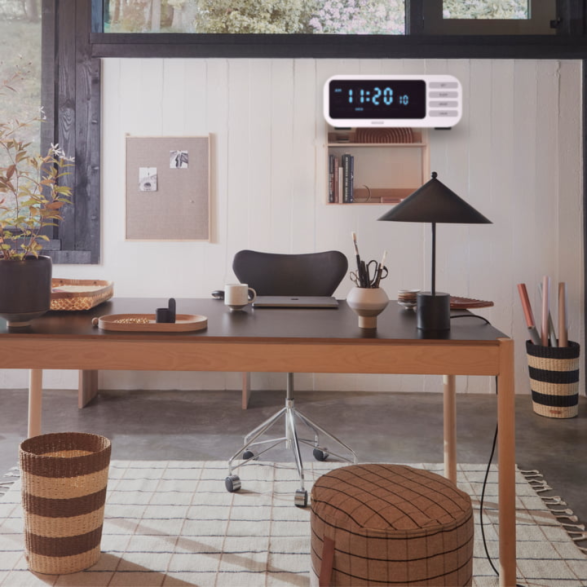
**11:20**
